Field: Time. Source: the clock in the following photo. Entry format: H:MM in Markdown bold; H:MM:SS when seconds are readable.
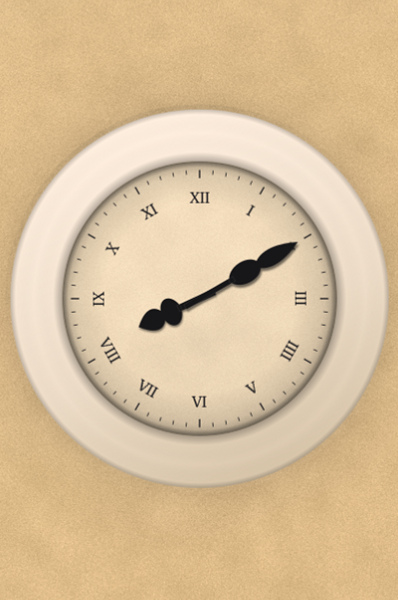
**8:10**
